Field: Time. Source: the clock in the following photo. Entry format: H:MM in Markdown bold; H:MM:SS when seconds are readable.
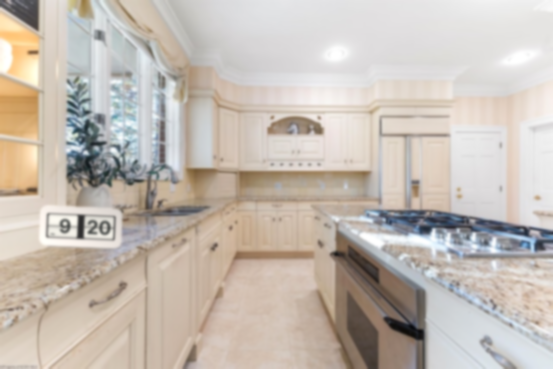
**9:20**
